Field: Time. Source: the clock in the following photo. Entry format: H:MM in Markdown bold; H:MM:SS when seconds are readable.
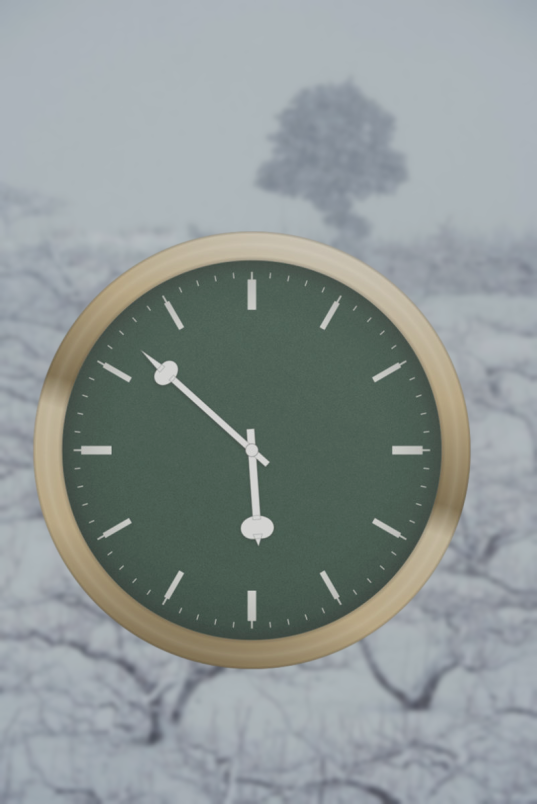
**5:52**
